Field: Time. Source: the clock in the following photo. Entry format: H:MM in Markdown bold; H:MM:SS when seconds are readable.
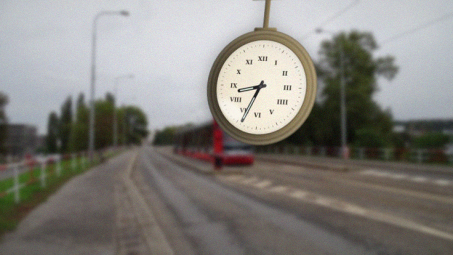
**8:34**
